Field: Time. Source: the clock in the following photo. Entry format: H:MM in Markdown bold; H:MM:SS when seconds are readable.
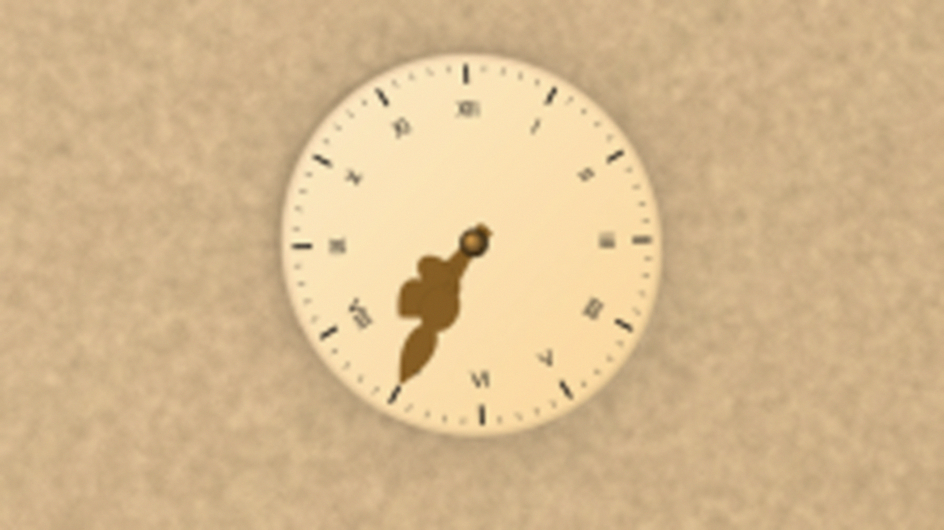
**7:35**
